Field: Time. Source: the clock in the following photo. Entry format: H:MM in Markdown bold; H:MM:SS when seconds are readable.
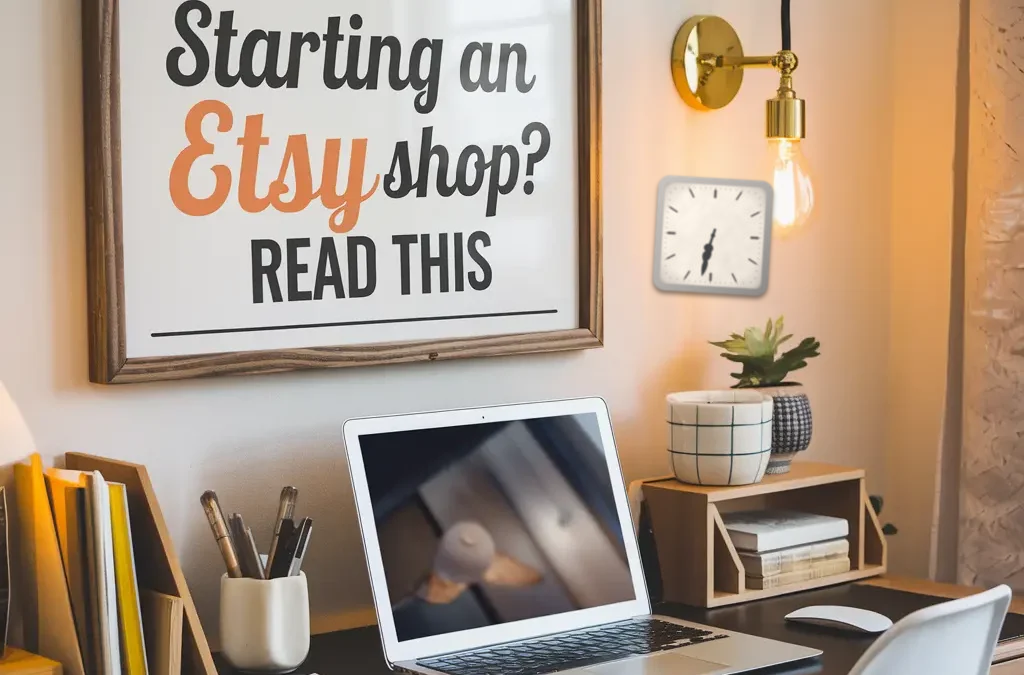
**6:32**
